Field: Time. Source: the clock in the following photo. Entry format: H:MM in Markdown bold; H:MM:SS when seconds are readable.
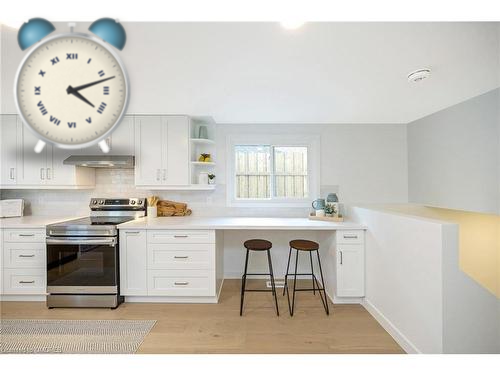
**4:12**
